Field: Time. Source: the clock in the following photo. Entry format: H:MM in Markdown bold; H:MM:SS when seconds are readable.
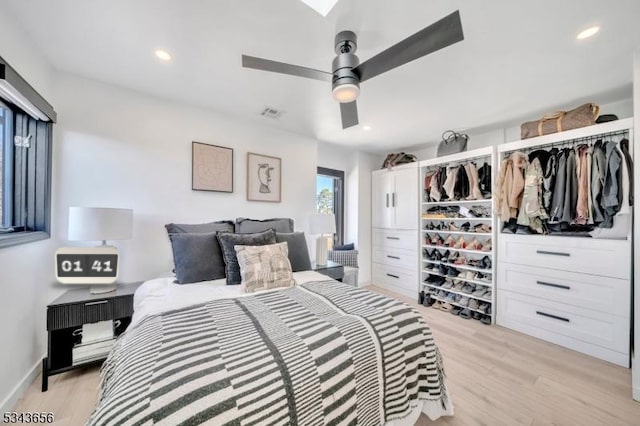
**1:41**
